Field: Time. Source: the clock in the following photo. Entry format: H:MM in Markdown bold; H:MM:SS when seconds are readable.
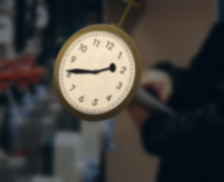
**1:41**
